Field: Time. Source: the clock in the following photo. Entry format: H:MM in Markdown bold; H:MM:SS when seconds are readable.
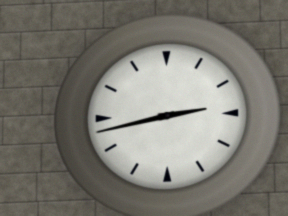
**2:43**
